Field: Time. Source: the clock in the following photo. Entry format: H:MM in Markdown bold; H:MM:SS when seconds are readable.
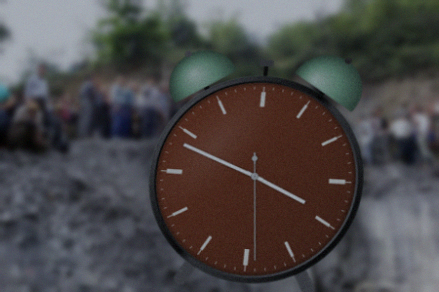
**3:48:29**
